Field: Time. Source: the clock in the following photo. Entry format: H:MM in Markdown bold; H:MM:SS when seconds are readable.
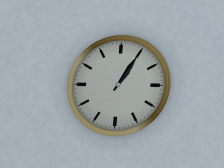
**1:05**
